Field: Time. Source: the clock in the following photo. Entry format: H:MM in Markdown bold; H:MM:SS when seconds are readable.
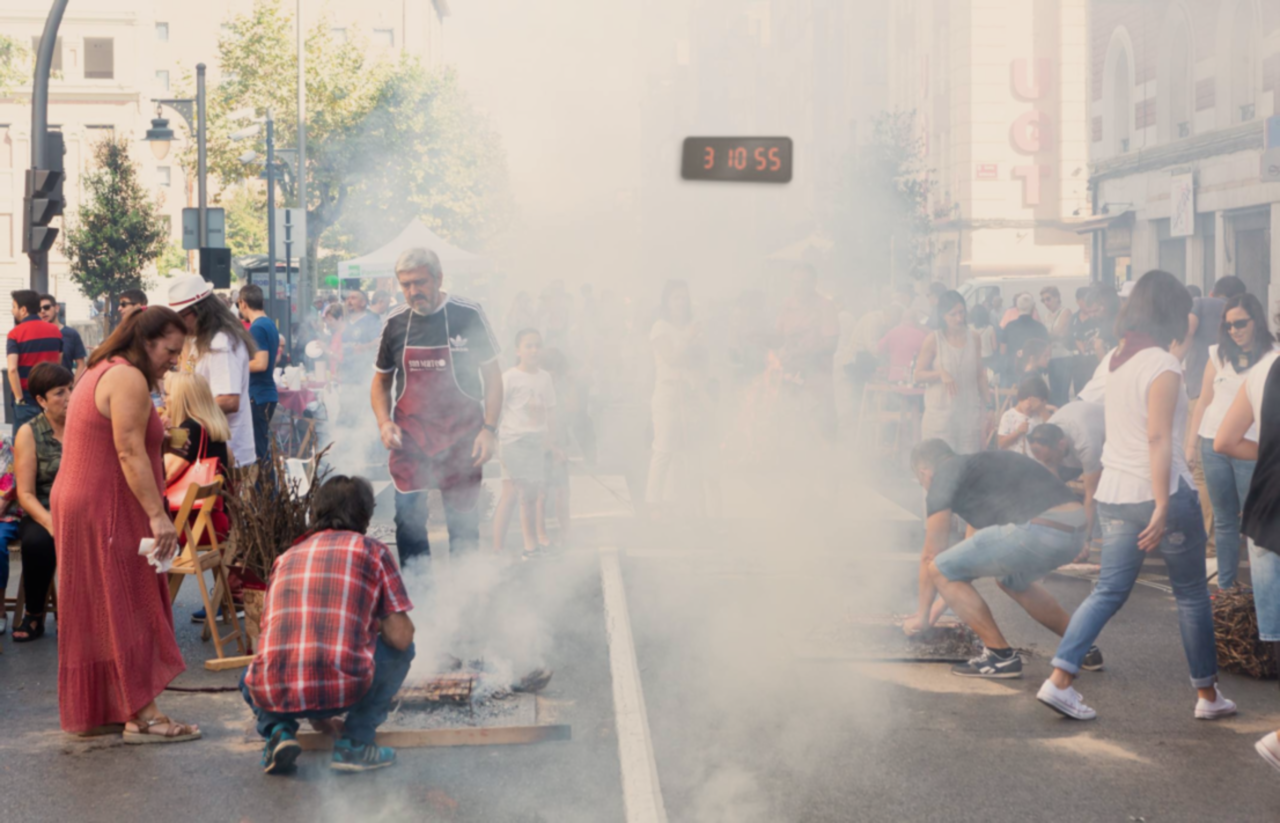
**3:10:55**
